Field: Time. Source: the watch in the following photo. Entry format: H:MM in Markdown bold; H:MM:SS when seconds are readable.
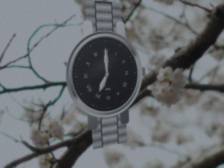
**7:00**
